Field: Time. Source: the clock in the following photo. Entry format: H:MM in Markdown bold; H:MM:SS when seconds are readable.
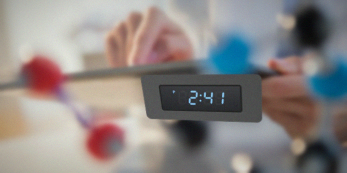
**2:41**
